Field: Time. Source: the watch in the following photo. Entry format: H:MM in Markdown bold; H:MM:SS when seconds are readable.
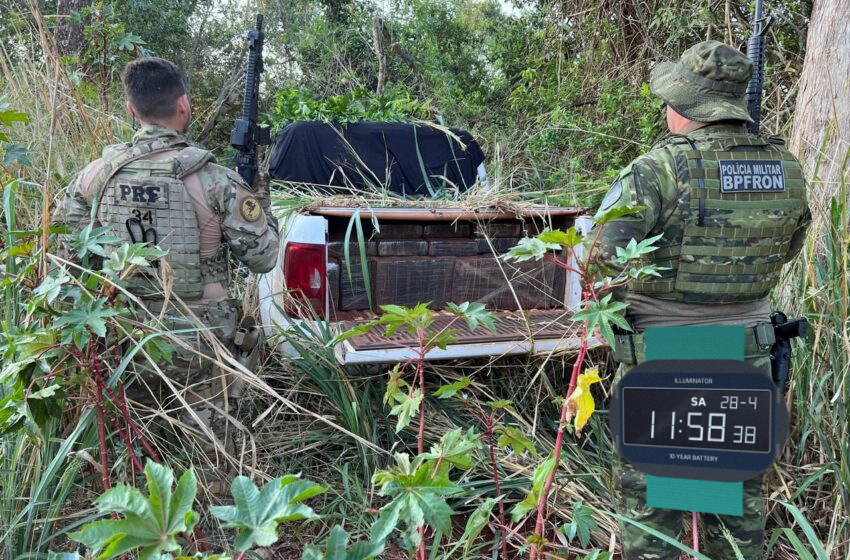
**11:58:38**
